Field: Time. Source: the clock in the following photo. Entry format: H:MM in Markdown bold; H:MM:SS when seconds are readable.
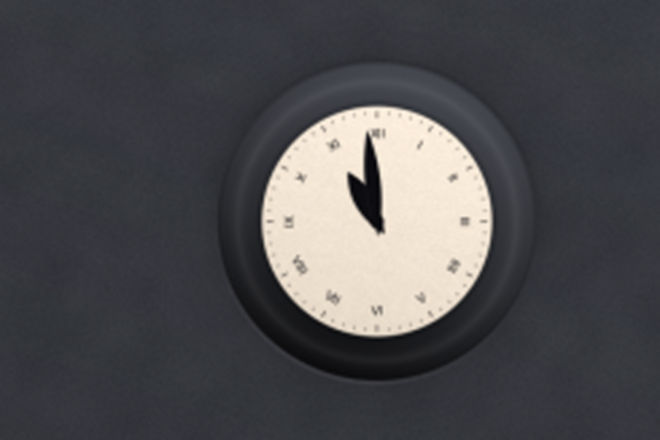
**10:59**
